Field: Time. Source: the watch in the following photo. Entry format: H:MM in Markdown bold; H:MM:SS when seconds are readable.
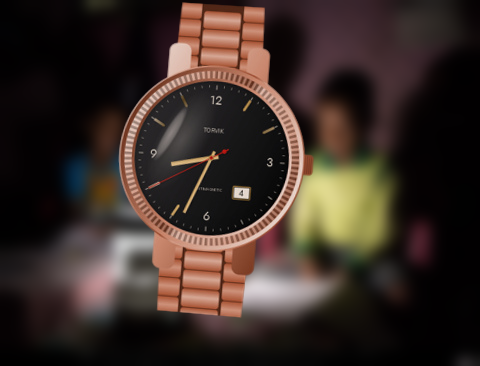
**8:33:40**
